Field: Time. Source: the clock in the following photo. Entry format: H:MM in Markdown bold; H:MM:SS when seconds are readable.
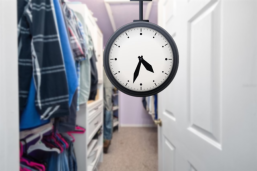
**4:33**
